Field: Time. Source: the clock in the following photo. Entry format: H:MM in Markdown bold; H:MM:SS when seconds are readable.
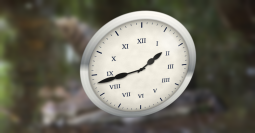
**1:43**
